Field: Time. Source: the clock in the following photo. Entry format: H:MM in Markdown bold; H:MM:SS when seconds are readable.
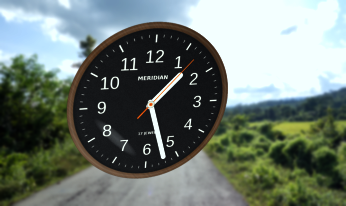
**1:27:07**
